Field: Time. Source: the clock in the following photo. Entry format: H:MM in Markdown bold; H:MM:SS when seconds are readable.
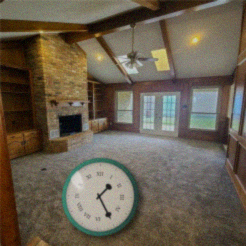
**1:25**
